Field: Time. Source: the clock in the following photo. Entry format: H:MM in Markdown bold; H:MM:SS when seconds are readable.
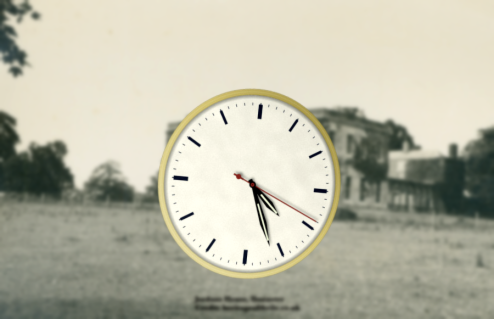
**4:26:19**
